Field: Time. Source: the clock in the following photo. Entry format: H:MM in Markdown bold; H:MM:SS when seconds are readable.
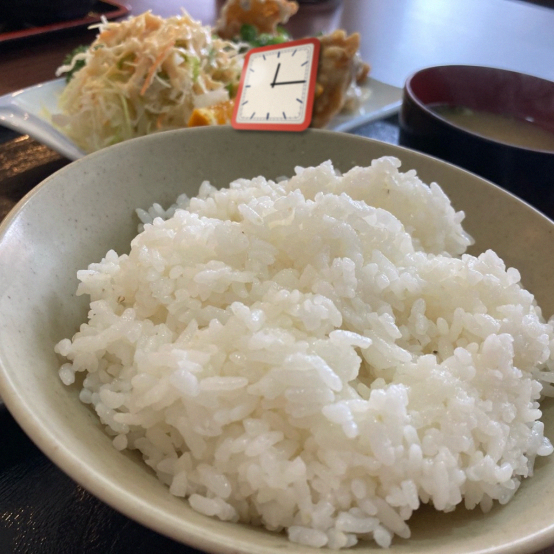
**12:15**
